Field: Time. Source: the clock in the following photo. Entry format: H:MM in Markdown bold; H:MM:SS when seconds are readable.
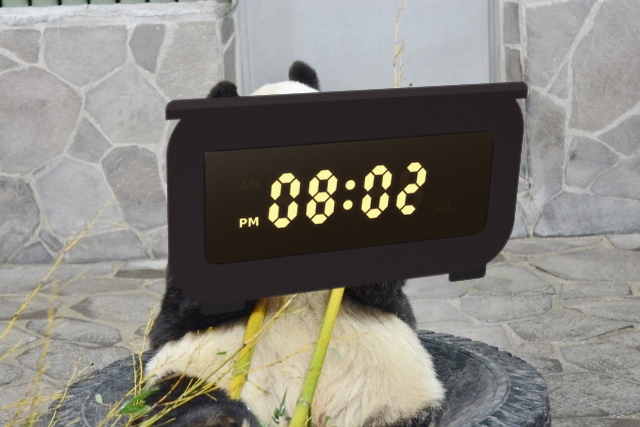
**8:02**
